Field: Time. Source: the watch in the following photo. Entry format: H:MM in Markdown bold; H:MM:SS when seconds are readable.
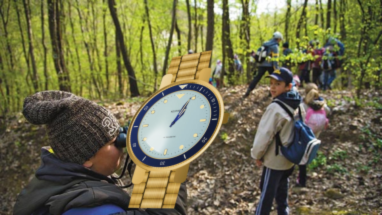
**1:04**
